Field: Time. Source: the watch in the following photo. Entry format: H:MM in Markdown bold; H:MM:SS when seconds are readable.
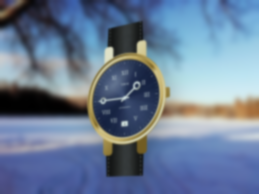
**1:45**
